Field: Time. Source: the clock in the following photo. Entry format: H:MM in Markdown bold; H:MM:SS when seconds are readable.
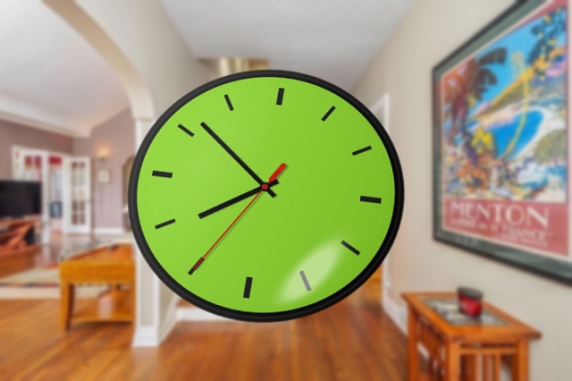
**7:51:35**
